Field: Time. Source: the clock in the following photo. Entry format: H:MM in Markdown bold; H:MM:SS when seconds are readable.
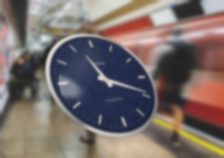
**11:19**
